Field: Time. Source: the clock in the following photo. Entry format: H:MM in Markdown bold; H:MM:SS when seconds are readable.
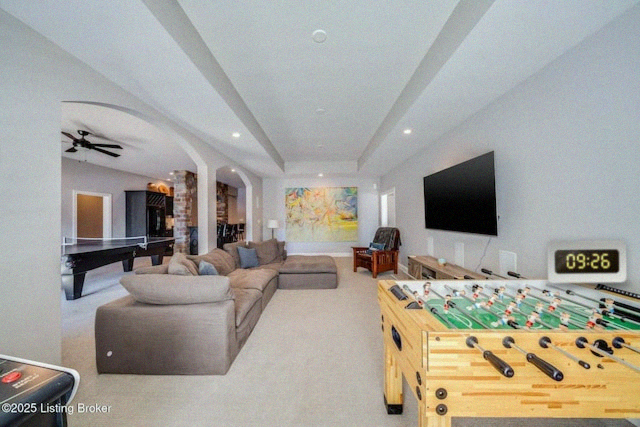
**9:26**
